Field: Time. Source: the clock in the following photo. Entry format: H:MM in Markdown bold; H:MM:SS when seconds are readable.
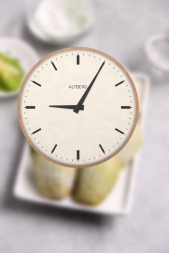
**9:05**
